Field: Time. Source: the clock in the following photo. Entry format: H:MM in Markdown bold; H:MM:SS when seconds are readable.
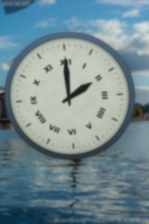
**2:00**
